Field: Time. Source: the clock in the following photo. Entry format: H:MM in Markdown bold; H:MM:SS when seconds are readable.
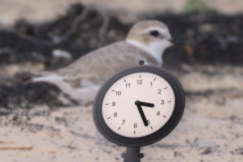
**3:26**
